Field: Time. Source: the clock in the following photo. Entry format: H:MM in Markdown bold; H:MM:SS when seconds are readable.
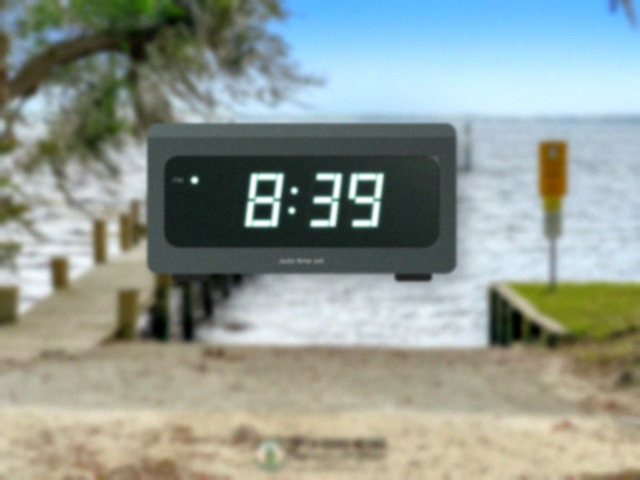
**8:39**
